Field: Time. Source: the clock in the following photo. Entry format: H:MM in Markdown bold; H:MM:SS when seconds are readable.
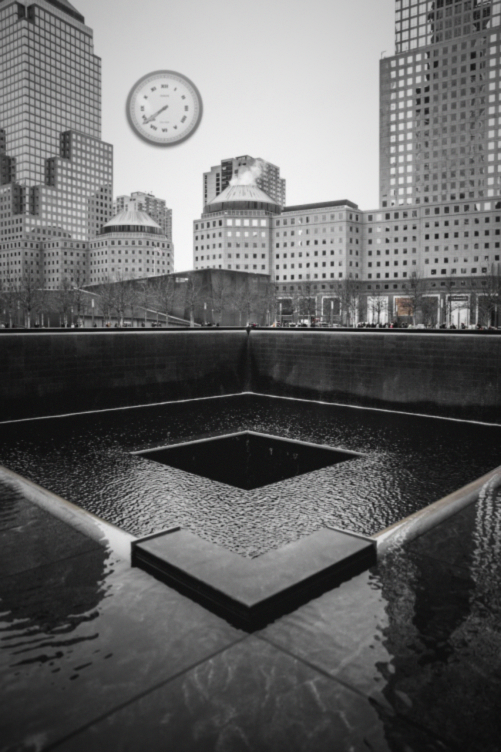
**7:39**
